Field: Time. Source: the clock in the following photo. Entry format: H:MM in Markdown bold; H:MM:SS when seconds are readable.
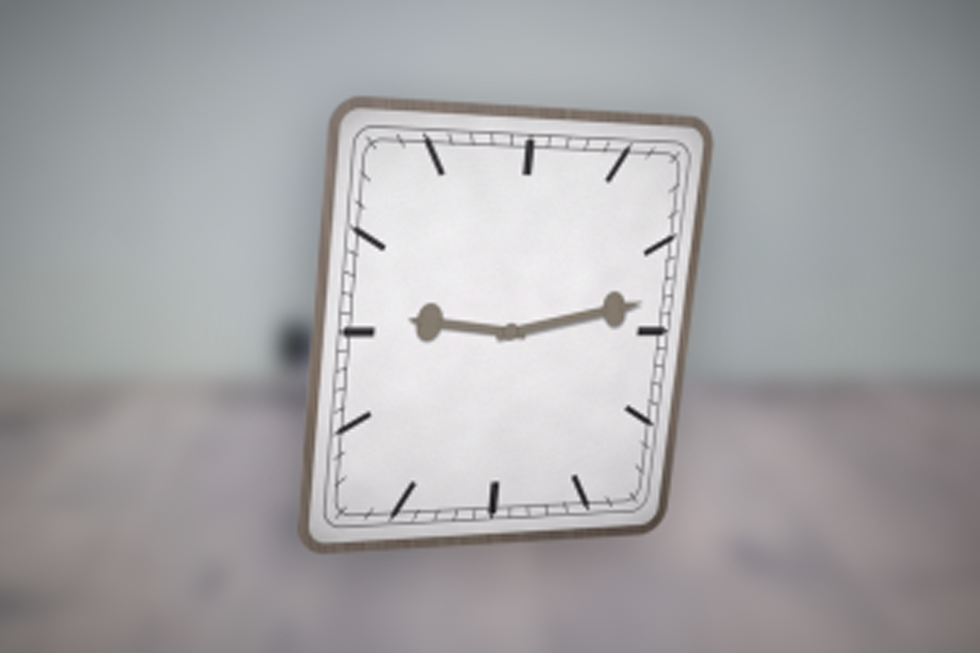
**9:13**
